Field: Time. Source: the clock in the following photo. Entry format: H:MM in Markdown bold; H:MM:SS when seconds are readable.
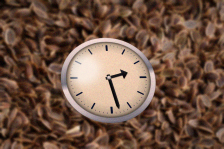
**2:28**
